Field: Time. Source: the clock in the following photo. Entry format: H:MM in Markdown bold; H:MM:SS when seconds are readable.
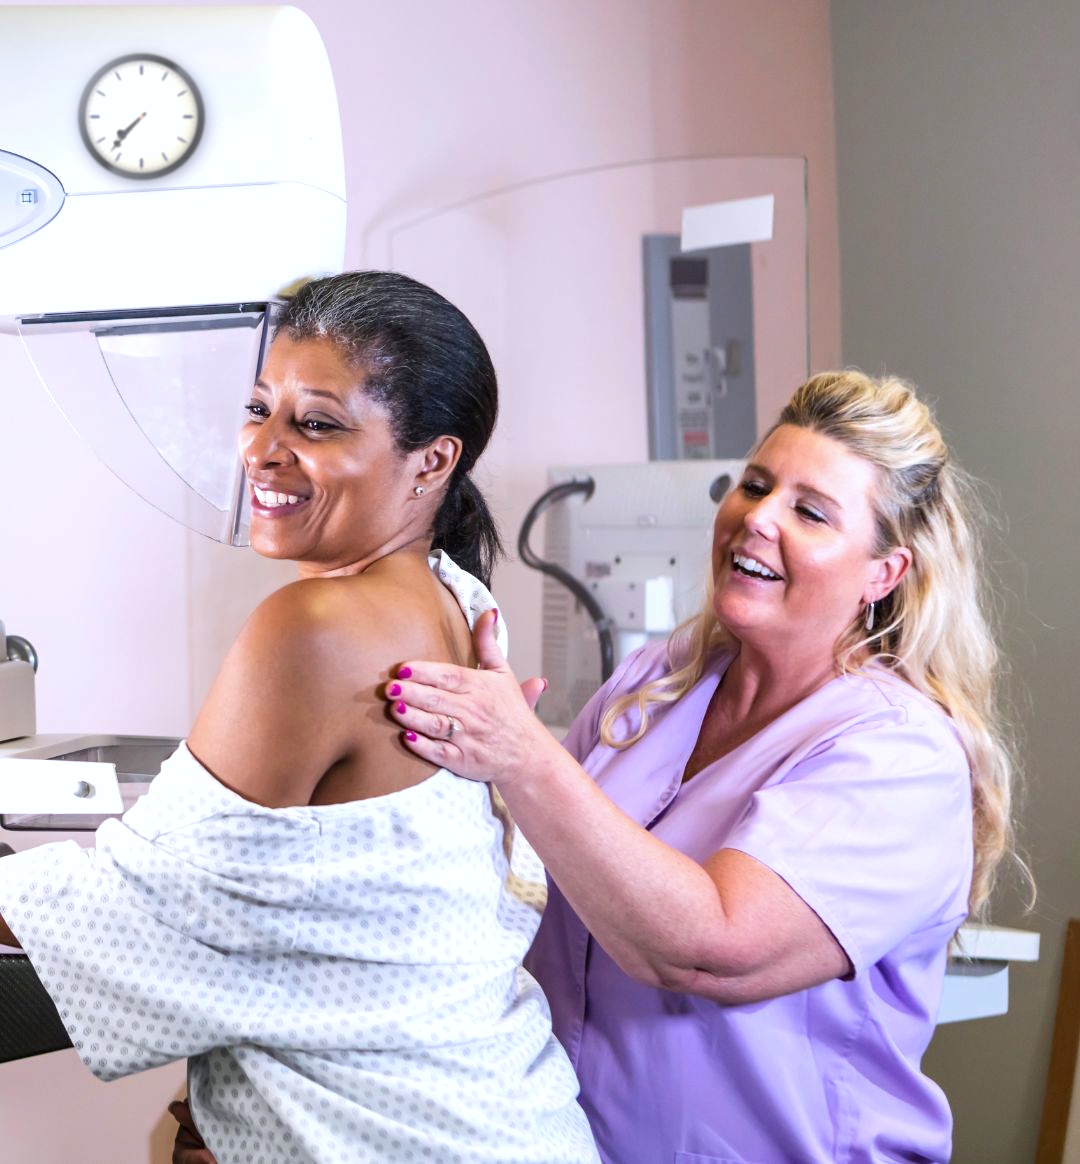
**7:37**
